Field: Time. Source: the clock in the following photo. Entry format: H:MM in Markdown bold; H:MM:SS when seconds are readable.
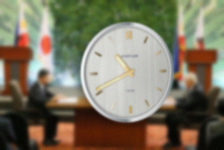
**10:41**
